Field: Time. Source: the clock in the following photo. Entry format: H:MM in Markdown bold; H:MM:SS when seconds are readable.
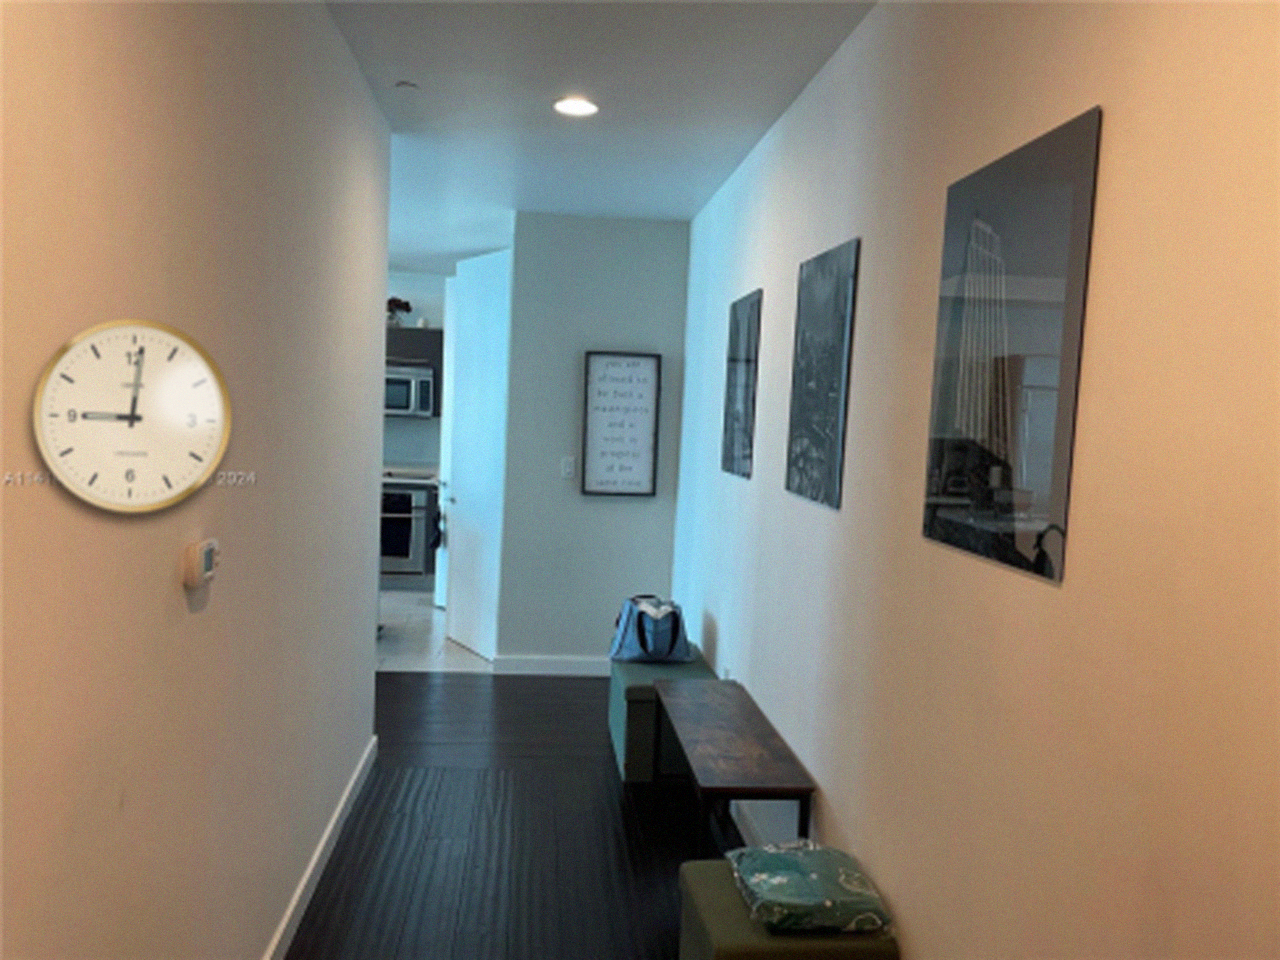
**9:01**
